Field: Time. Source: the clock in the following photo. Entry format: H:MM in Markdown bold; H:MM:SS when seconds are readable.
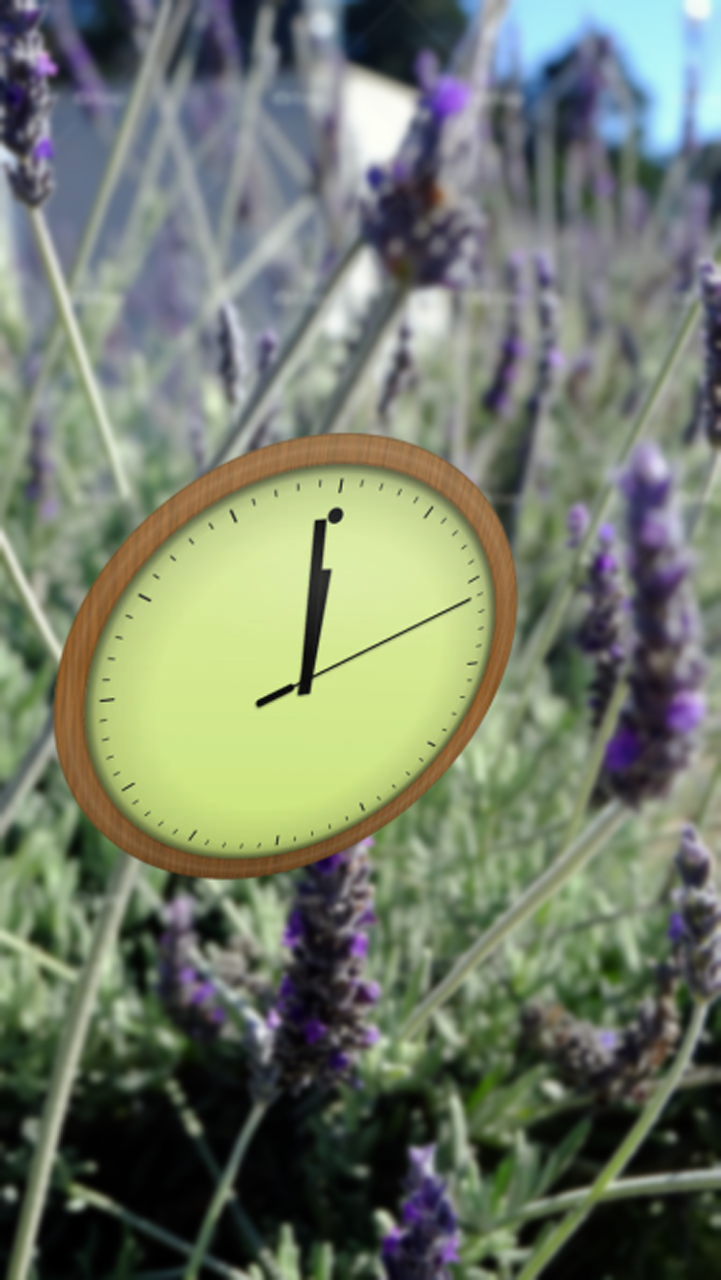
**11:59:11**
